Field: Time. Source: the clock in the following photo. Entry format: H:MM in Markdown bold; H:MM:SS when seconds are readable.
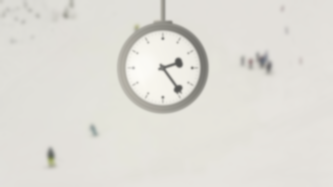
**2:24**
